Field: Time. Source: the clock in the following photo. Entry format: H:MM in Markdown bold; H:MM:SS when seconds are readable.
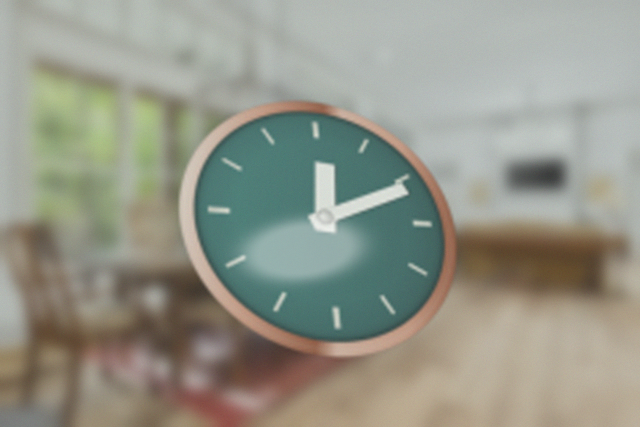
**12:11**
